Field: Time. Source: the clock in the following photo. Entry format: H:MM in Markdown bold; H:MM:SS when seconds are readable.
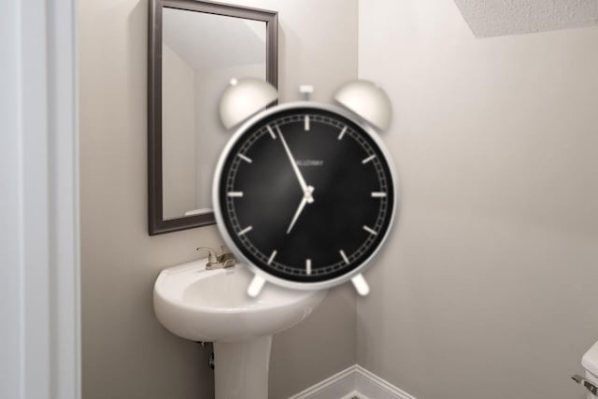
**6:56**
